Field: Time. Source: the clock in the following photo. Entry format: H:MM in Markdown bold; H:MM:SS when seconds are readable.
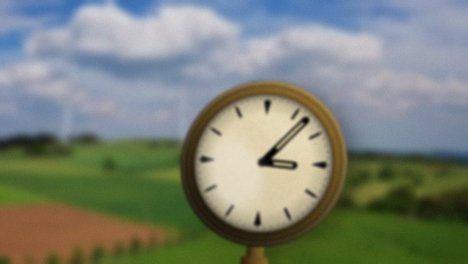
**3:07**
